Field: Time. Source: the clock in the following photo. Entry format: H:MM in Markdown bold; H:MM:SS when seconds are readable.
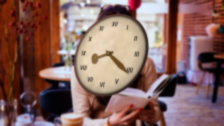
**8:21**
